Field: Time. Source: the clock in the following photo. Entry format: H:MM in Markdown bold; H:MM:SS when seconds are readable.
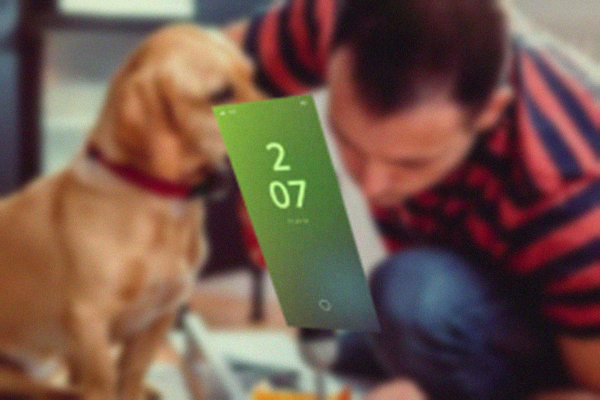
**2:07**
